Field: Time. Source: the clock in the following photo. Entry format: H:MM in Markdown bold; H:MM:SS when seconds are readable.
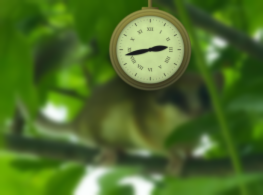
**2:43**
